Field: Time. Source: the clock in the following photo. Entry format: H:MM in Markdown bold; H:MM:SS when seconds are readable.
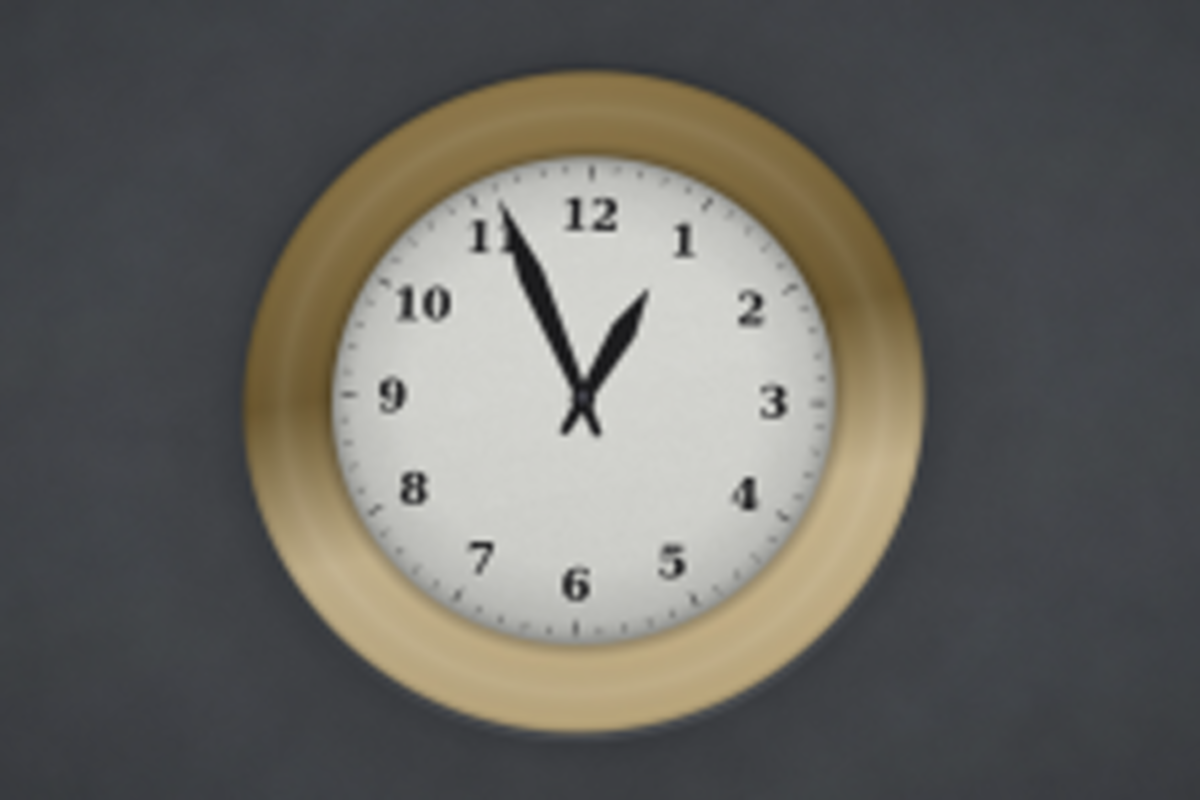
**12:56**
